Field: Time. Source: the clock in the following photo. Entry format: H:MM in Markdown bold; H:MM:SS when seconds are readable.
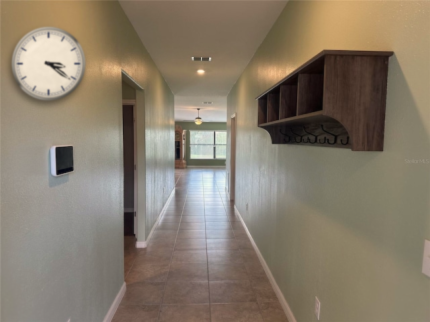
**3:21**
